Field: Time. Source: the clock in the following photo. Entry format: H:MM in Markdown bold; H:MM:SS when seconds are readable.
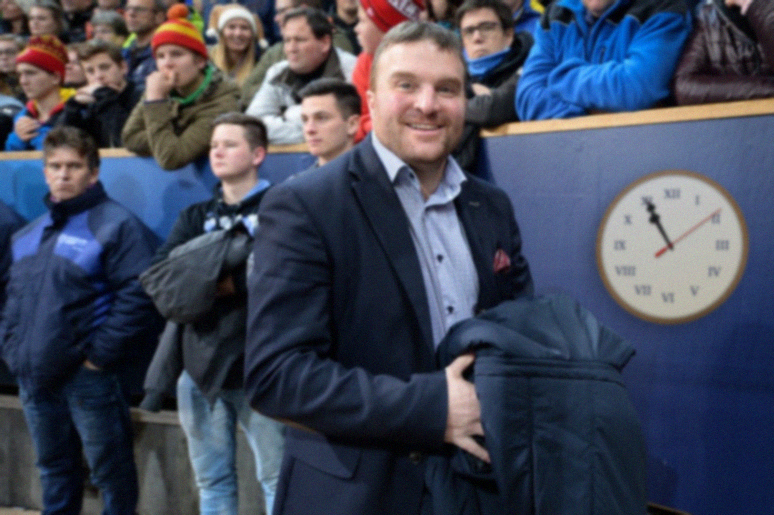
**10:55:09**
